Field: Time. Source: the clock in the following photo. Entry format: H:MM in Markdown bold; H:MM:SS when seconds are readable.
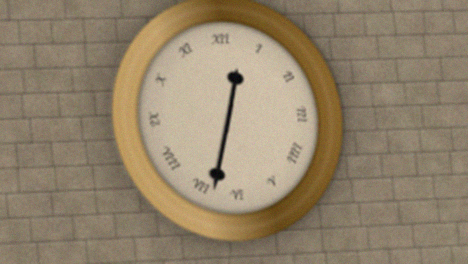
**12:33**
